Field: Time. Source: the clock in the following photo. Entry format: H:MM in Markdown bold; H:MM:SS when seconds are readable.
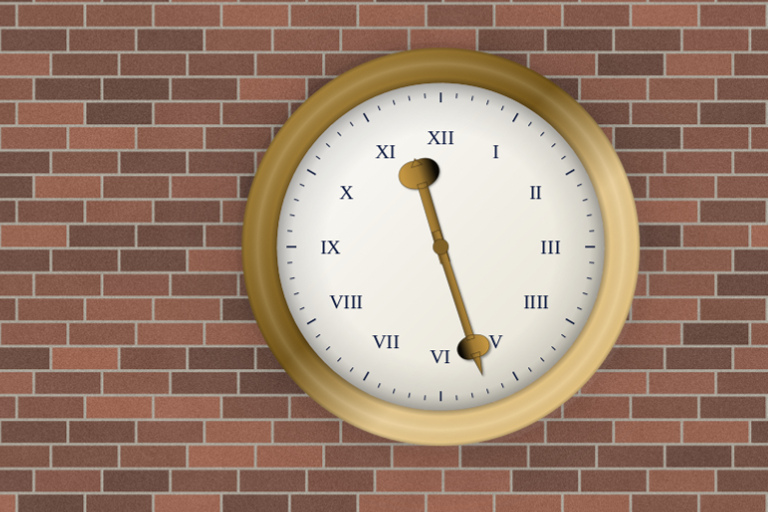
**11:27**
